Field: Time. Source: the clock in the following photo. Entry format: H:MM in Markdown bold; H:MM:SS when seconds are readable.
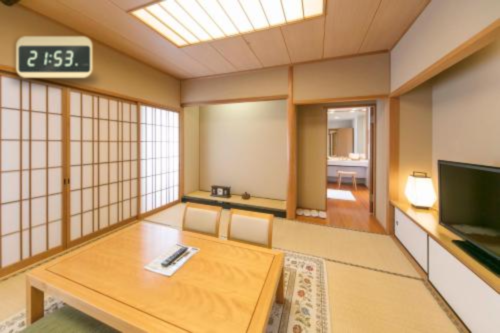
**21:53**
